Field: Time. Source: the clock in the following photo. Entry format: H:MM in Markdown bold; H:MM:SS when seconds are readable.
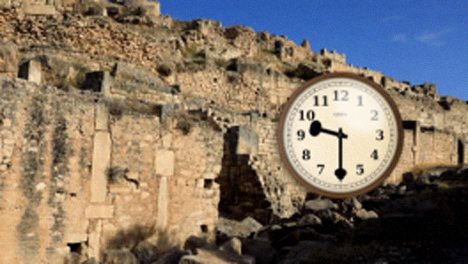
**9:30**
